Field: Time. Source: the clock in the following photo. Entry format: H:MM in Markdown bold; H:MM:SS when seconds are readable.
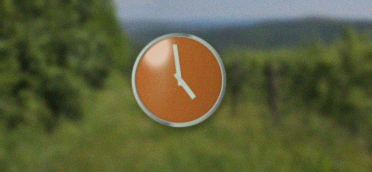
**5:00**
